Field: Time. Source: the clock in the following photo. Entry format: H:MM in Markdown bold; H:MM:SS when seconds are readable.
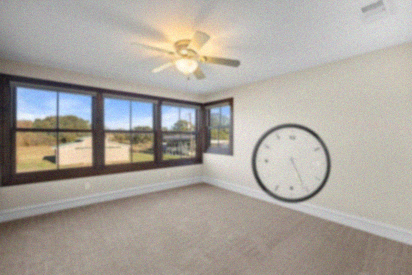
**5:26**
